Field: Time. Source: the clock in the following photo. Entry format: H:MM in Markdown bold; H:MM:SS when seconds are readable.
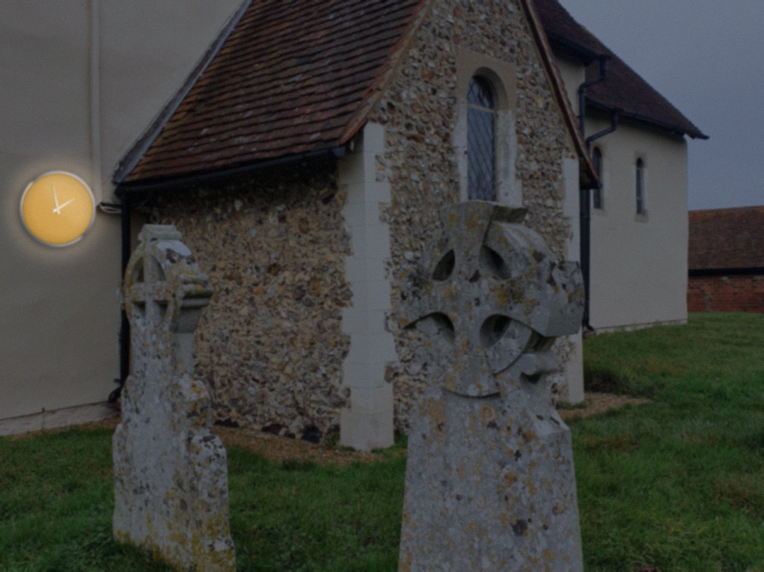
**1:58**
